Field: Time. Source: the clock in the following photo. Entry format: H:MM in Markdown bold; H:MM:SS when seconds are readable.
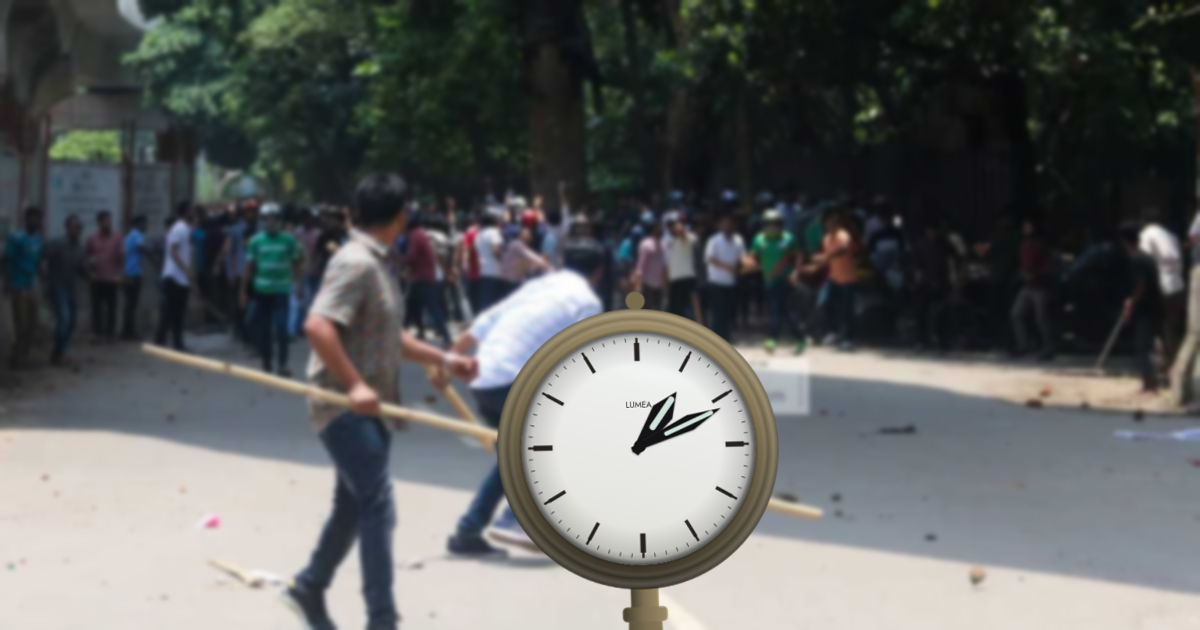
**1:11**
